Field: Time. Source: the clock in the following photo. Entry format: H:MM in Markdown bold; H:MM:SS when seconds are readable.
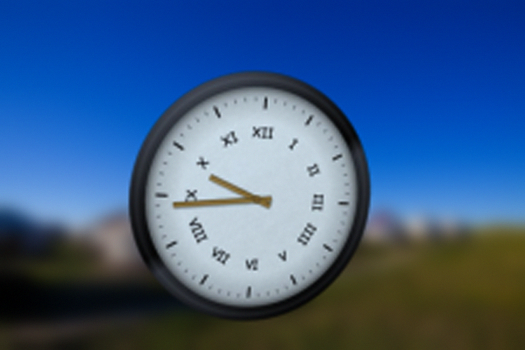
**9:44**
